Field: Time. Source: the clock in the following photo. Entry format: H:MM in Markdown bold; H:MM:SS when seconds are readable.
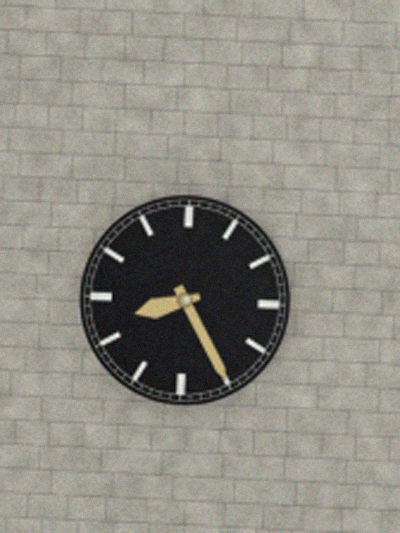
**8:25**
